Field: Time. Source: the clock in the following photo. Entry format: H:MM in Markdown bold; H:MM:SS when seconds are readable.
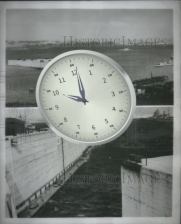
**10:01**
